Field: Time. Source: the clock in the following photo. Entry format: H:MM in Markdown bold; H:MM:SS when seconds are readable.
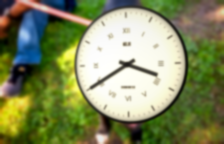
**3:40**
